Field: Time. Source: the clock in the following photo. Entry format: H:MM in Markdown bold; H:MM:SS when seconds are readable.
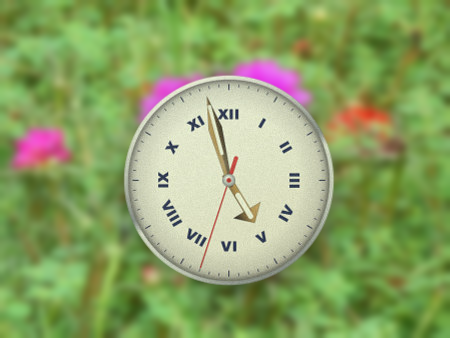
**4:57:33**
